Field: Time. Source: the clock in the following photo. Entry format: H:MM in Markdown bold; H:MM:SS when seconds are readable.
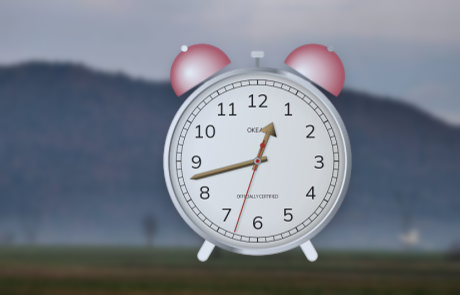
**12:42:33**
